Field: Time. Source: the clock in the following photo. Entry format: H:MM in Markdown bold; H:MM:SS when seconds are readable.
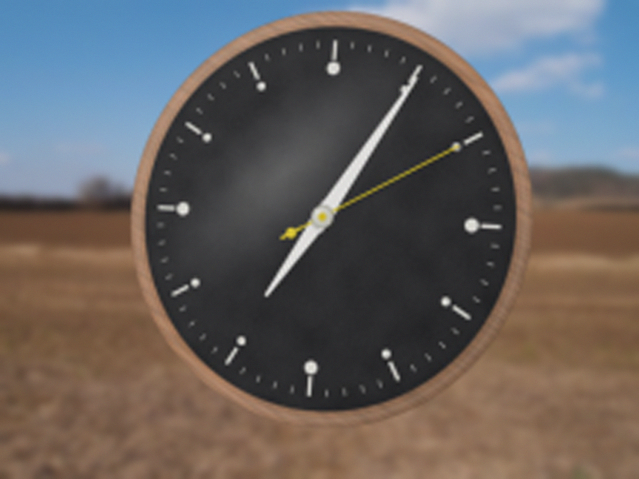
**7:05:10**
